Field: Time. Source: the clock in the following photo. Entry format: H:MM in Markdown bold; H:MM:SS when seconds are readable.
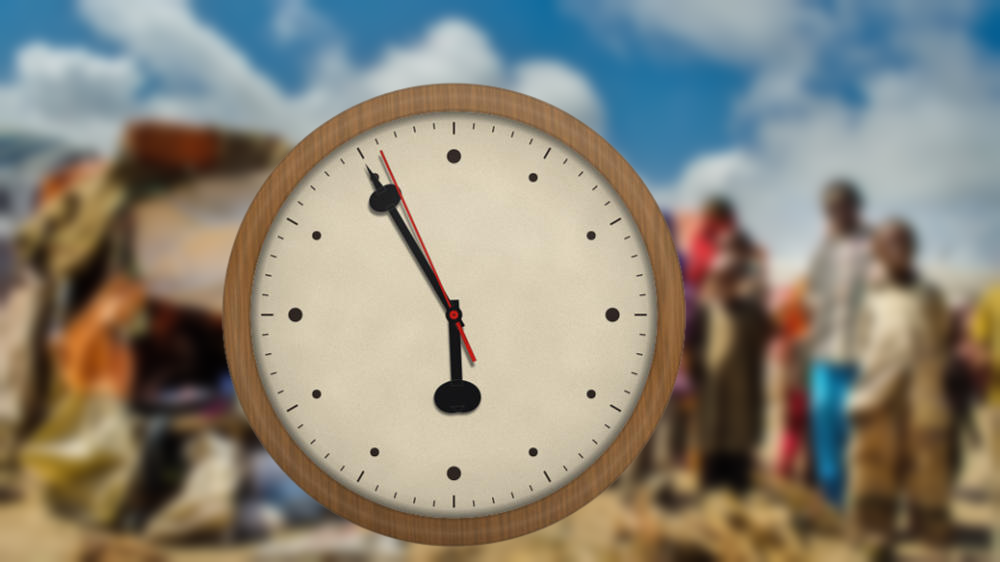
**5:54:56**
